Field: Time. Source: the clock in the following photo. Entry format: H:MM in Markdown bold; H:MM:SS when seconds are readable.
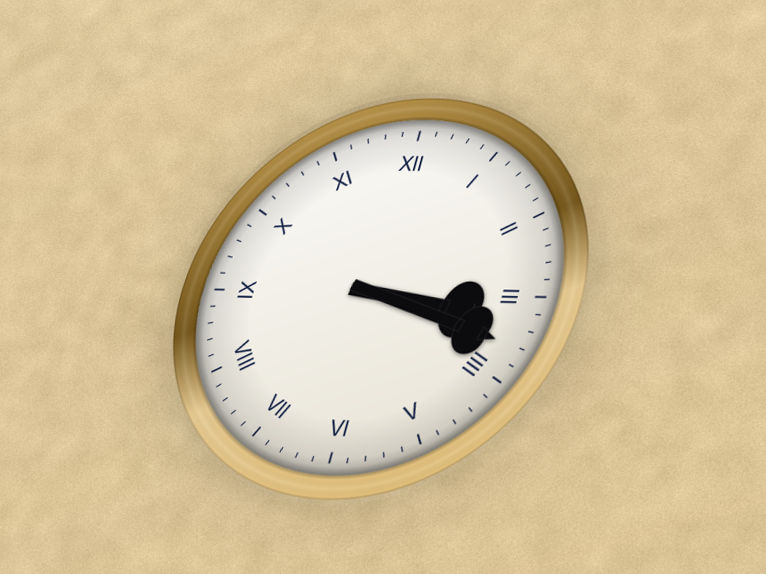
**3:18**
